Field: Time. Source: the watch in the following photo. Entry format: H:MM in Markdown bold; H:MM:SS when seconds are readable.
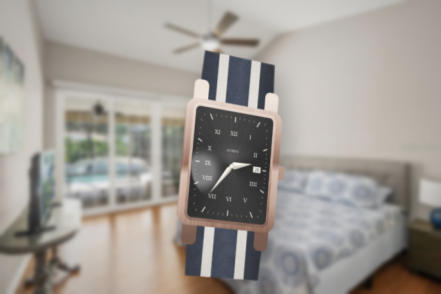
**2:36**
